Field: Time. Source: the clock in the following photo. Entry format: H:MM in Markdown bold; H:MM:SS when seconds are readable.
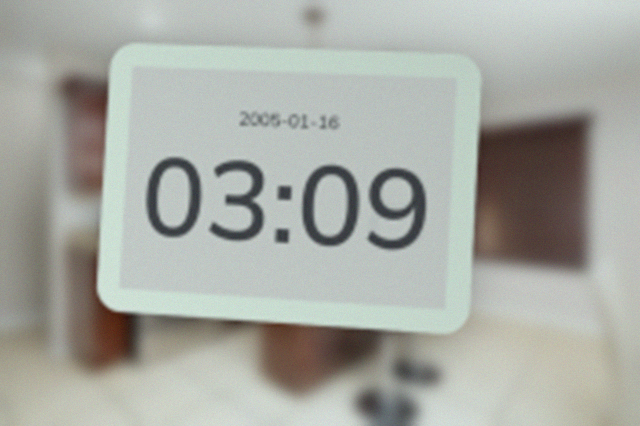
**3:09**
